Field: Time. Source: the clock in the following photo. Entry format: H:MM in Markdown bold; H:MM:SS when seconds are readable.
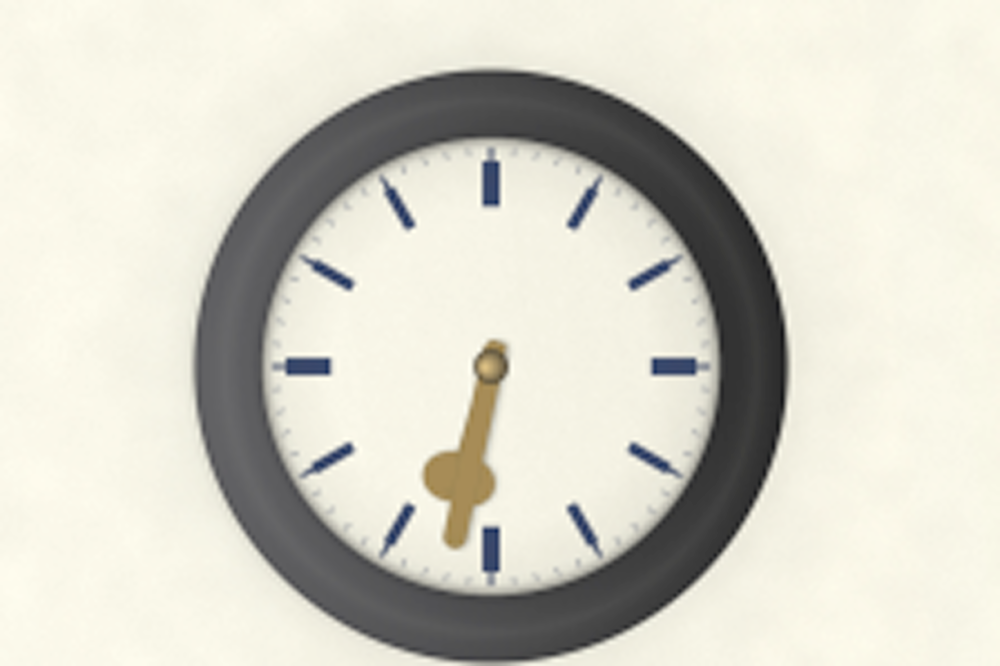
**6:32**
